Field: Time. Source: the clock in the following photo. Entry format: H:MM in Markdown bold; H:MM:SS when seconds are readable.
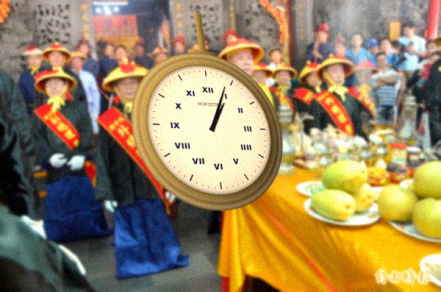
**1:04**
